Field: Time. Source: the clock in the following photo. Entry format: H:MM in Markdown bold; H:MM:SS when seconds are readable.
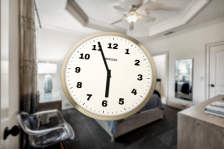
**5:56**
